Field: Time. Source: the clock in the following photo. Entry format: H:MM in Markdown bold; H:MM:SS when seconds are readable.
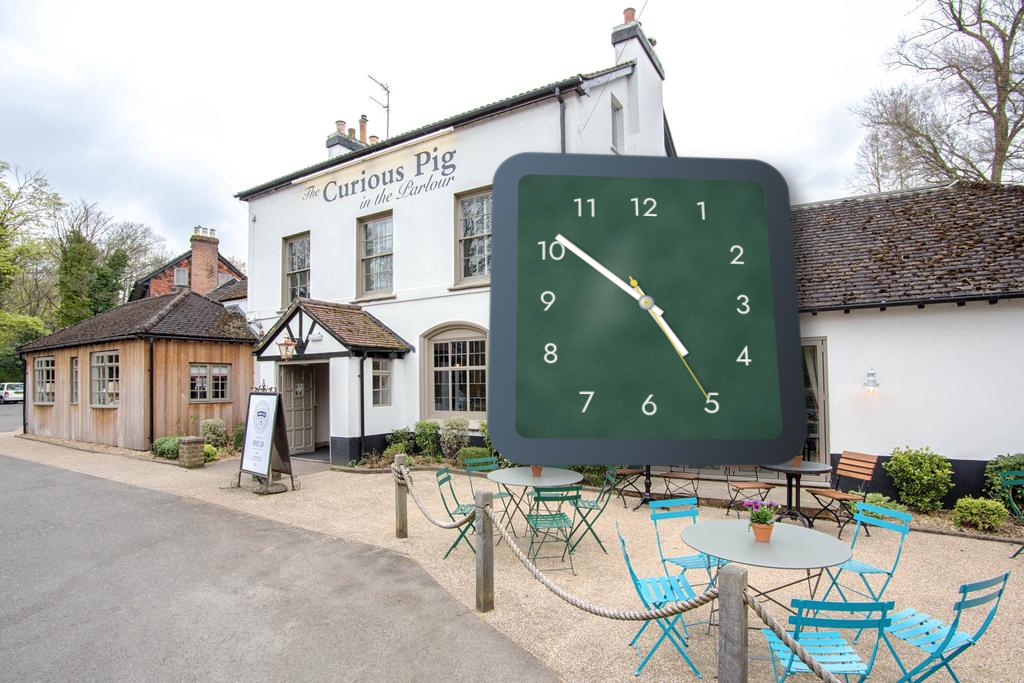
**4:51:25**
